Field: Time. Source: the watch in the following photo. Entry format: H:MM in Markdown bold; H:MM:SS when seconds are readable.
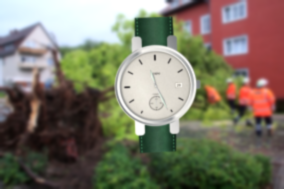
**11:26**
